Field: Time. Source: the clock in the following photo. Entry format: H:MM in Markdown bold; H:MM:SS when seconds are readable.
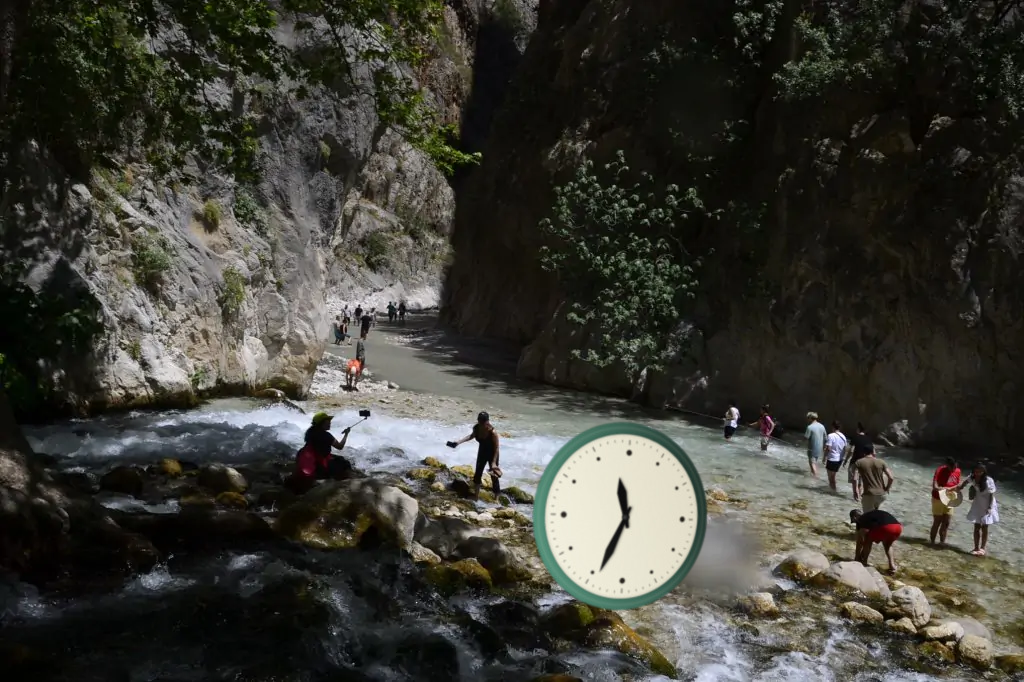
**11:34**
